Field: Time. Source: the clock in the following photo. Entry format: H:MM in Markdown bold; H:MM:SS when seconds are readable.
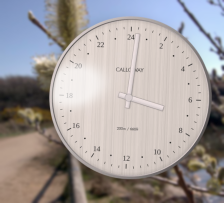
**7:01**
